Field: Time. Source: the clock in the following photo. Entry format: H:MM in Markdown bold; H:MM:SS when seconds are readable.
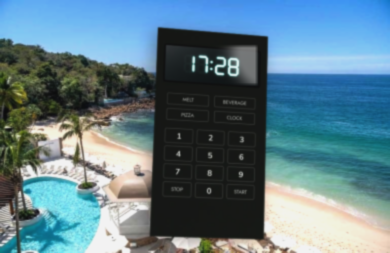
**17:28**
